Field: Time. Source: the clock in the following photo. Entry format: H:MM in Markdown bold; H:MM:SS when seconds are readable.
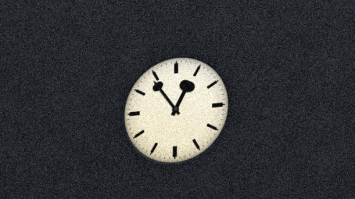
**12:54**
